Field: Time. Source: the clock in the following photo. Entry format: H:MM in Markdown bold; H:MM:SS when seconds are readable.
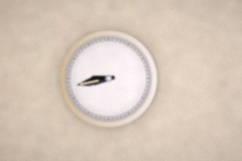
**8:43**
